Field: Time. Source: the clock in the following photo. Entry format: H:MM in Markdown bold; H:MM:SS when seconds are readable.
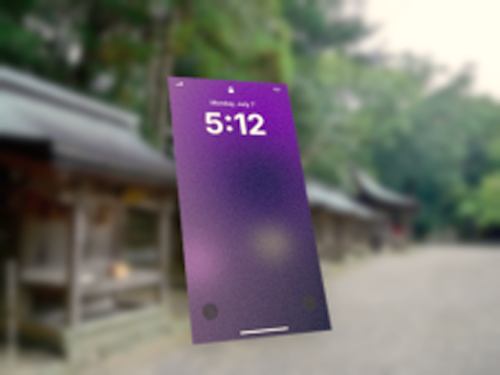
**5:12**
